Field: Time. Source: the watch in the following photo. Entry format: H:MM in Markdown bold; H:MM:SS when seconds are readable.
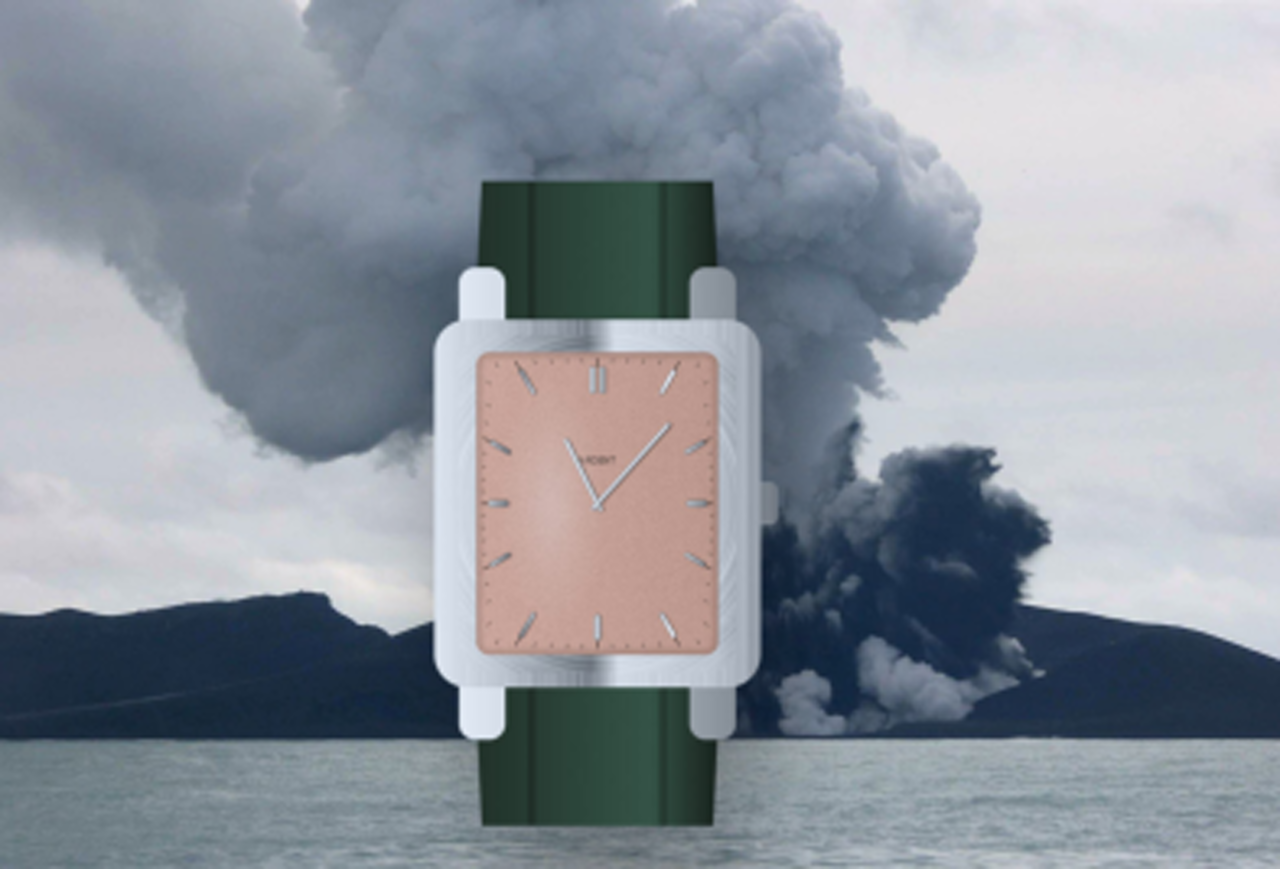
**11:07**
